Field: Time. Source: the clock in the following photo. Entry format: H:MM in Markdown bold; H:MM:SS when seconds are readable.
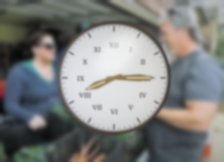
**8:15**
